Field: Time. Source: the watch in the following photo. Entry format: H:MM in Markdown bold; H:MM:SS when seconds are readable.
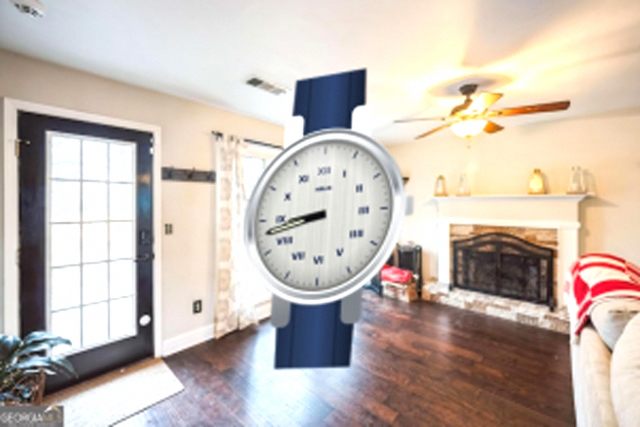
**8:43**
